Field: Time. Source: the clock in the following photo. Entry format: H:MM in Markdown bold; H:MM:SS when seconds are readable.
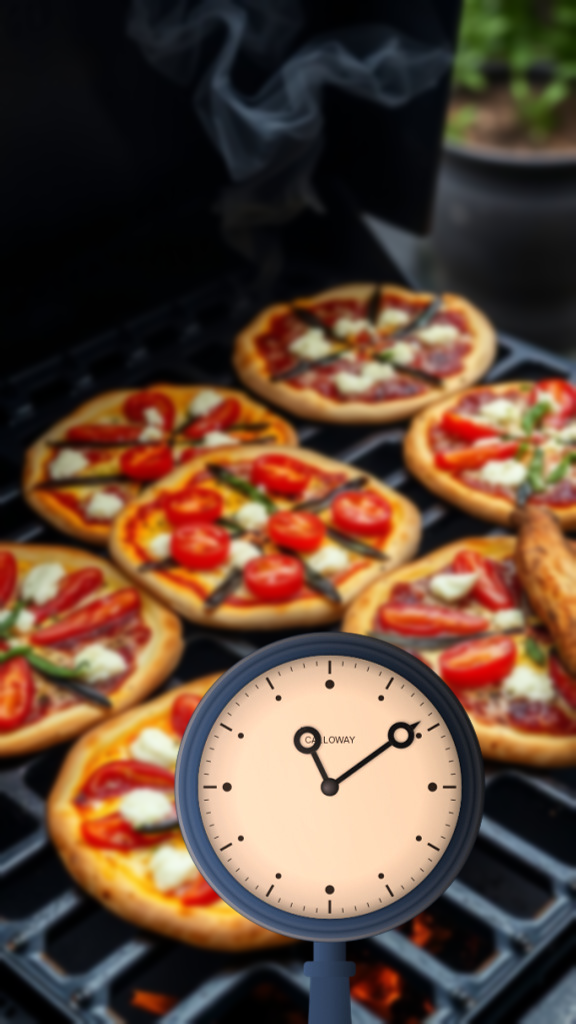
**11:09**
